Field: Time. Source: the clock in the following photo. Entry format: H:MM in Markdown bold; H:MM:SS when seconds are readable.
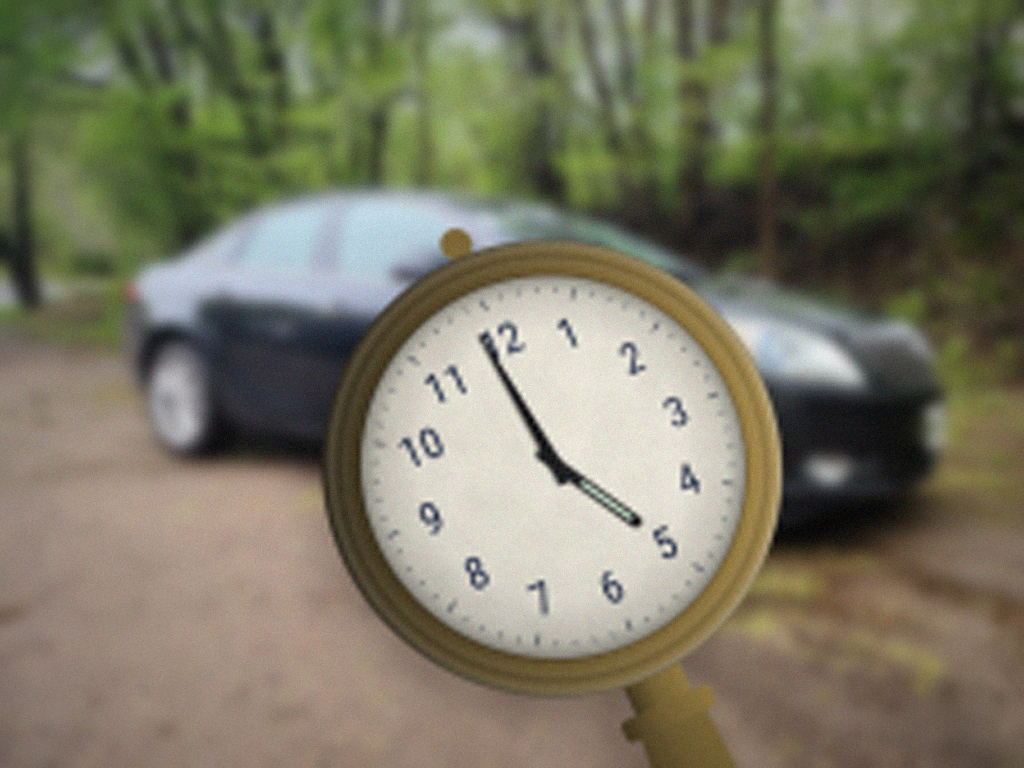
**4:59**
